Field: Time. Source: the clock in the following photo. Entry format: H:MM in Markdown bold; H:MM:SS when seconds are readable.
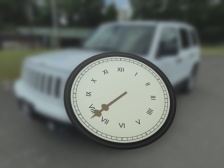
**7:38**
